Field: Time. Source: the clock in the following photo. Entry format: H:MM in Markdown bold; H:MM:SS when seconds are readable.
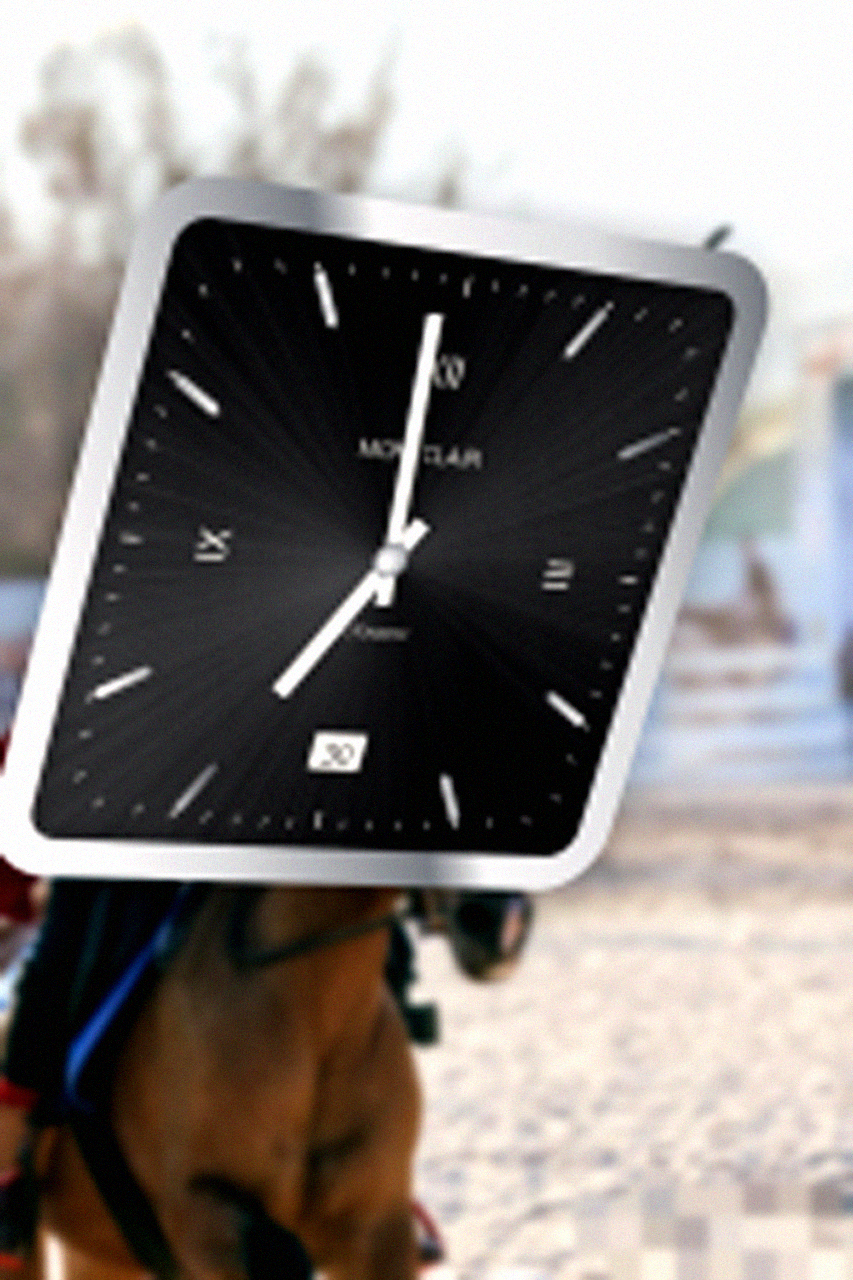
**6:59**
